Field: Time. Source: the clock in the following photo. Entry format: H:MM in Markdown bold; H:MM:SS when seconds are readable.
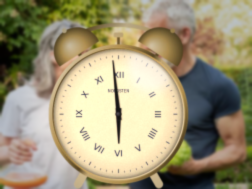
**5:59**
